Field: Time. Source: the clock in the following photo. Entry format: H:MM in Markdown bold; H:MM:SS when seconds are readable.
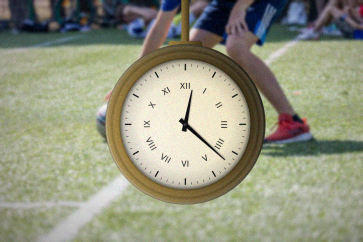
**12:22**
